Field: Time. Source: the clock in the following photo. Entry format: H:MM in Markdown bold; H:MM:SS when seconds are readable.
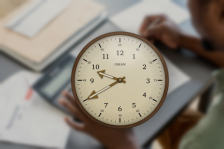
**9:40**
